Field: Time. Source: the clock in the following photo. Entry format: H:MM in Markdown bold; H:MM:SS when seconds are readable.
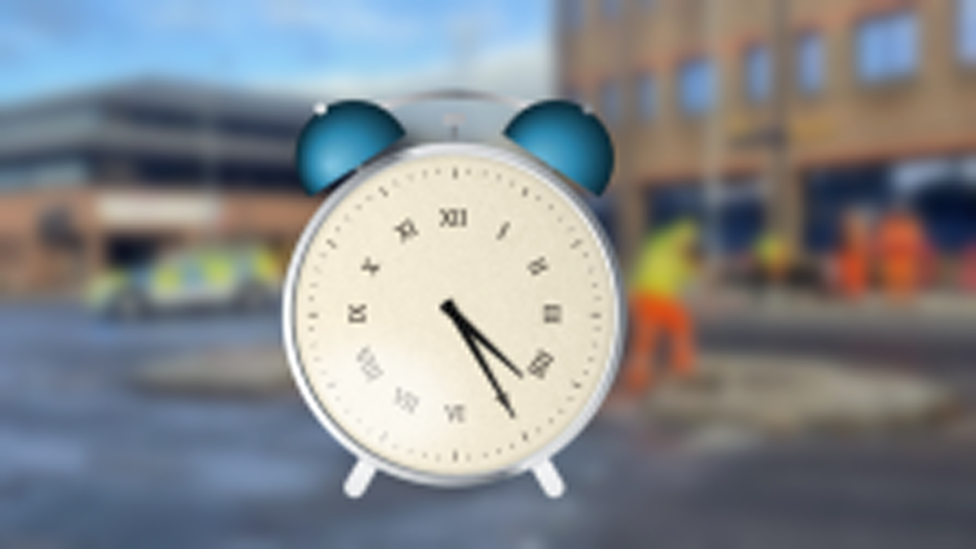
**4:25**
